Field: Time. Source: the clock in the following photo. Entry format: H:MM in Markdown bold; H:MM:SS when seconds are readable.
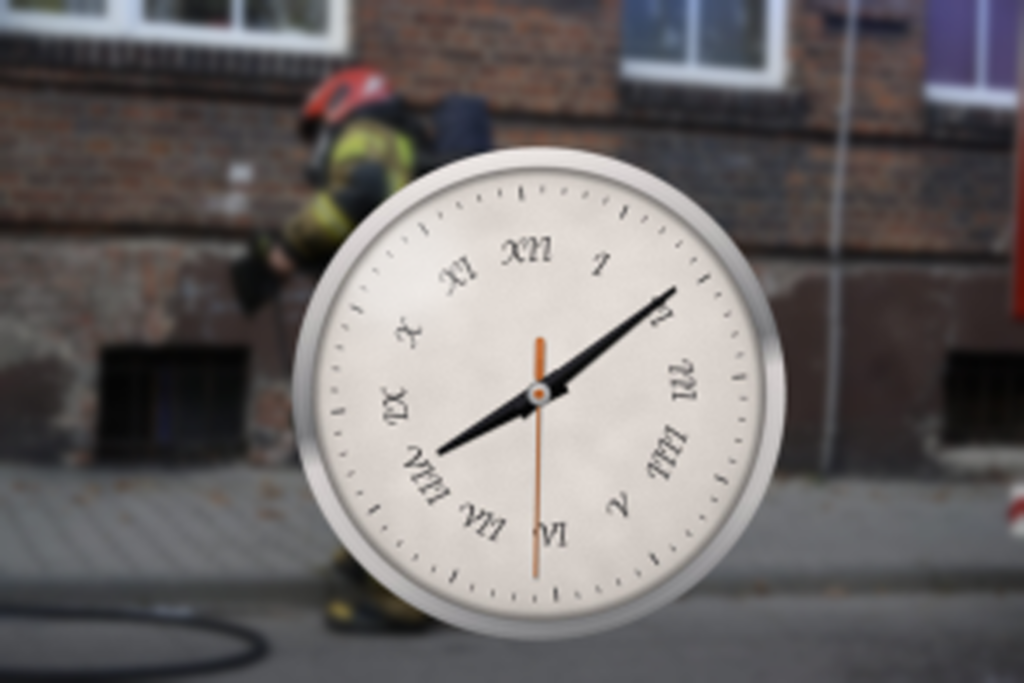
**8:09:31**
